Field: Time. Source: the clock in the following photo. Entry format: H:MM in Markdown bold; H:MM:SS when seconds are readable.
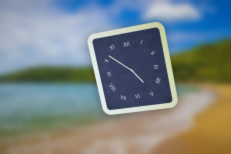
**4:52**
